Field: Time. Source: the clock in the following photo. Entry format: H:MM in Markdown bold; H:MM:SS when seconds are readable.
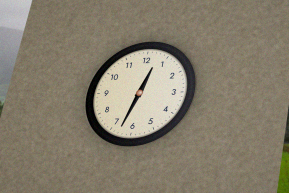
**12:33**
